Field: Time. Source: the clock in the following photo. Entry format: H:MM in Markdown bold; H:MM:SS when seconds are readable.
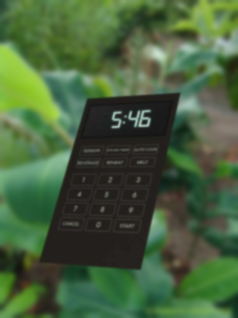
**5:46**
